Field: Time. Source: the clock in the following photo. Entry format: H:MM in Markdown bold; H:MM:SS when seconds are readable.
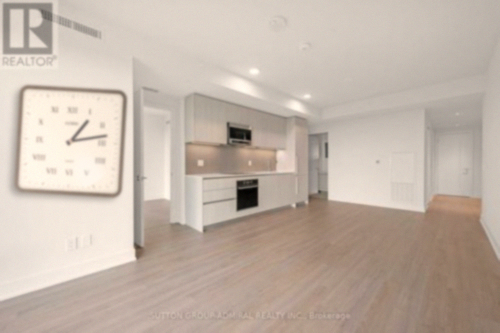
**1:13**
